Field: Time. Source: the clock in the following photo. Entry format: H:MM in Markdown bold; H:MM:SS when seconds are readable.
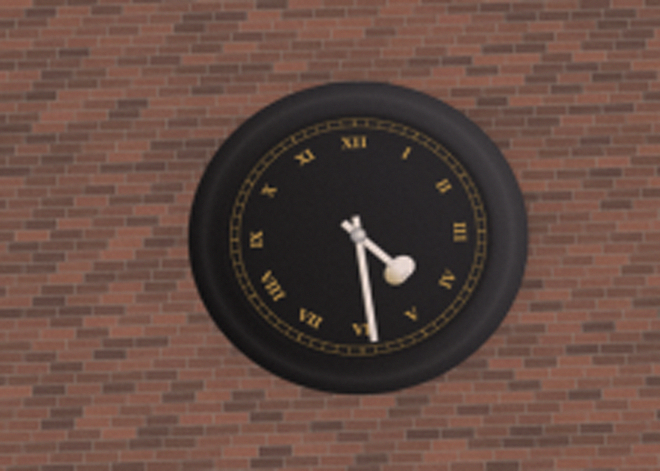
**4:29**
